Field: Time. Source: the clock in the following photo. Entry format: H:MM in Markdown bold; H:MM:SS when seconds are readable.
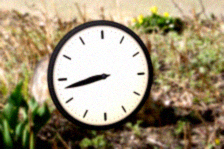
**8:43**
